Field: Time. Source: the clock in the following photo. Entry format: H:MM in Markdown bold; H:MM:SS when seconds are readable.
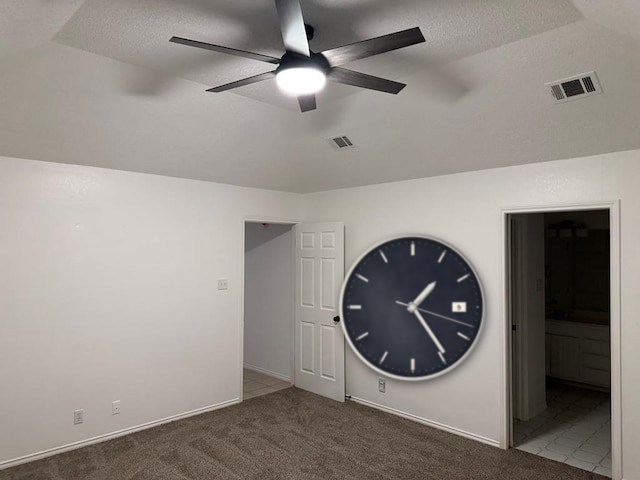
**1:24:18**
